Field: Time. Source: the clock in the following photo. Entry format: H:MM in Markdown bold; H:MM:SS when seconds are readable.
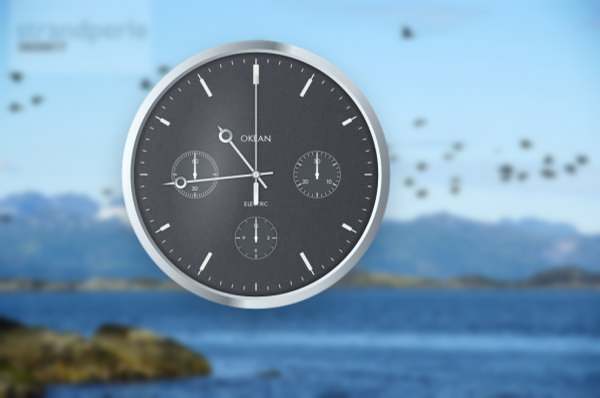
**10:44**
